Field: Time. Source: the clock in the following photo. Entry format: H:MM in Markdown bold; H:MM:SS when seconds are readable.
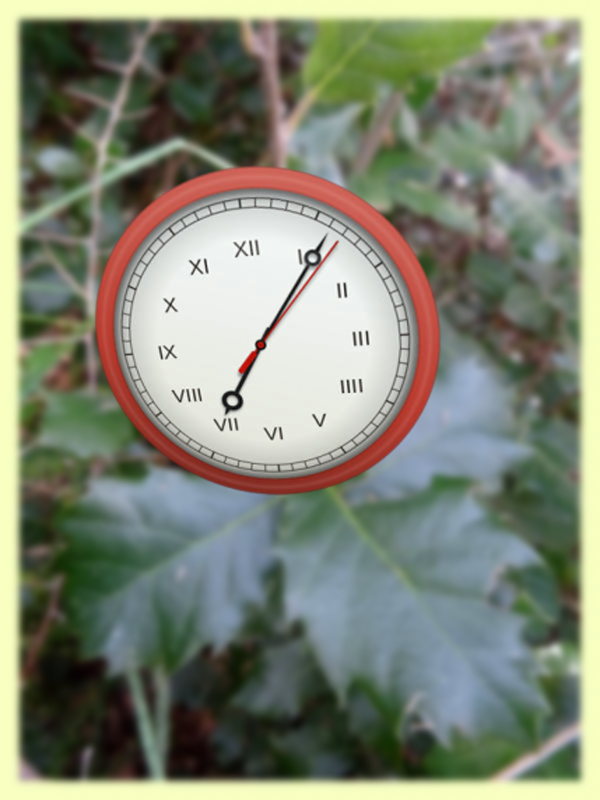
**7:06:07**
